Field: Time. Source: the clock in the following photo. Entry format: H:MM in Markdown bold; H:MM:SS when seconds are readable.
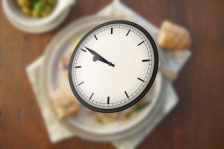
**9:51**
